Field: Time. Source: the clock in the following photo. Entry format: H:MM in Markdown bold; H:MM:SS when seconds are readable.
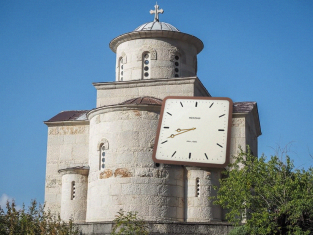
**8:41**
